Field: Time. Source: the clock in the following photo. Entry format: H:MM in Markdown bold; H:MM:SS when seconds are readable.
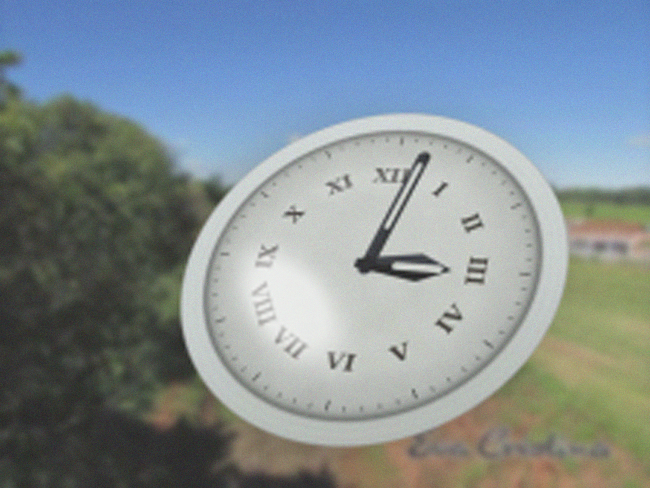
**3:02**
